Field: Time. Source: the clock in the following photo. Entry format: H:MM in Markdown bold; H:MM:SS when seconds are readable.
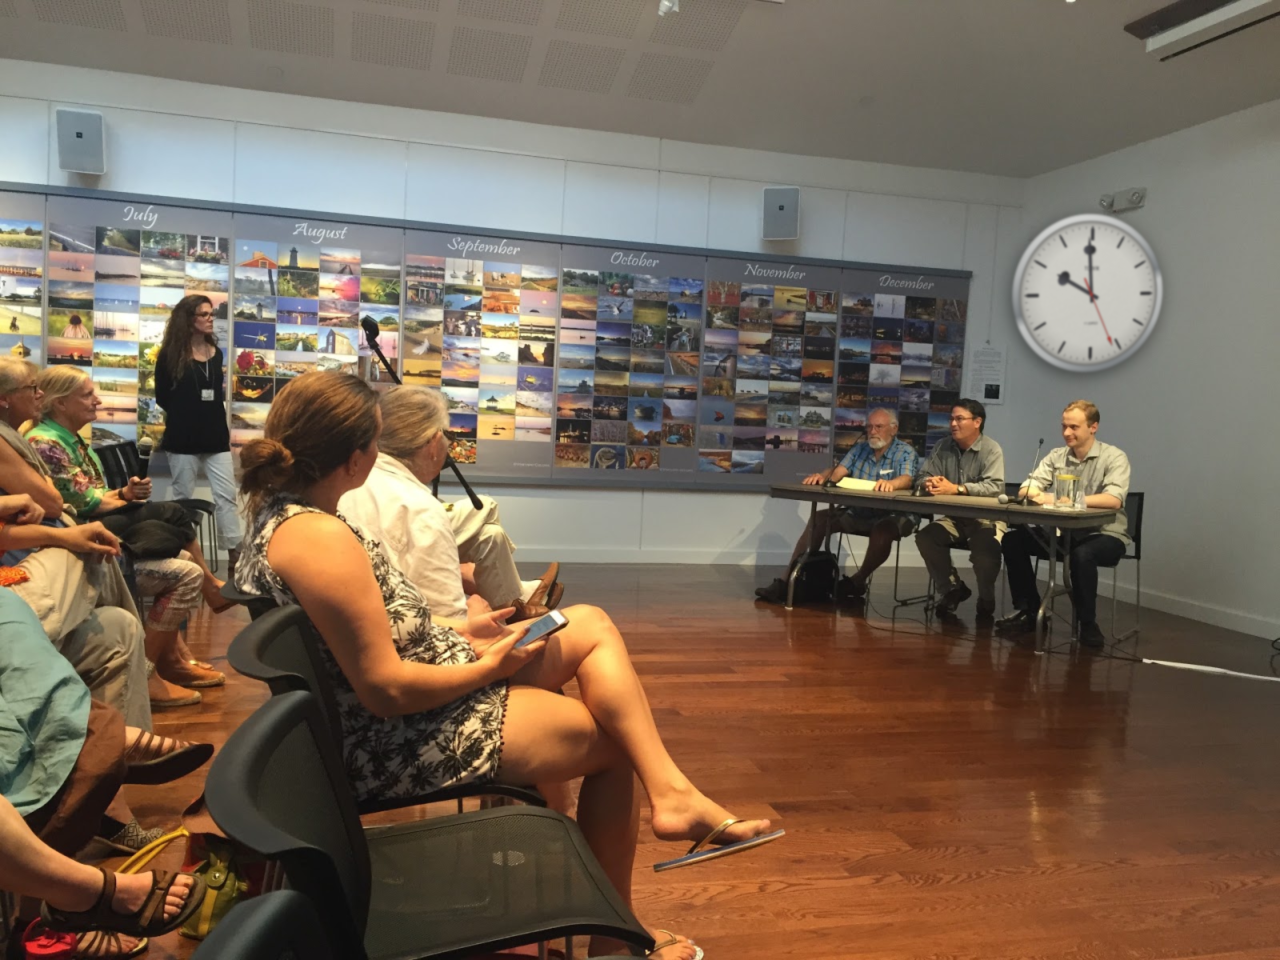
**9:59:26**
